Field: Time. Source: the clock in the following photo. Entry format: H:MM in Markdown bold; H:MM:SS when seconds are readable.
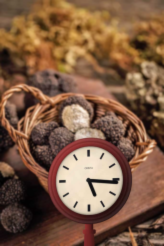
**5:16**
